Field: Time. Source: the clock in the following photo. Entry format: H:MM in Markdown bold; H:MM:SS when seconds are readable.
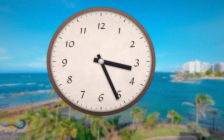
**3:26**
